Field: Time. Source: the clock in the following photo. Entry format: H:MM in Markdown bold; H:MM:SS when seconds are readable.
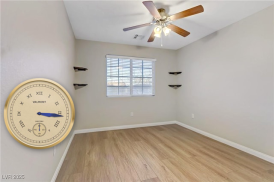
**3:16**
